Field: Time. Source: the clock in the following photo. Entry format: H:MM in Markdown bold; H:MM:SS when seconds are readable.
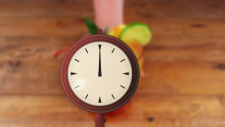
**12:00**
